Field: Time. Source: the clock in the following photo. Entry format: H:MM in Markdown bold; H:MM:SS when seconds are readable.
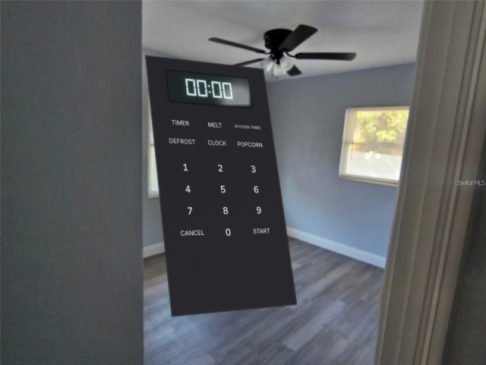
**0:00**
